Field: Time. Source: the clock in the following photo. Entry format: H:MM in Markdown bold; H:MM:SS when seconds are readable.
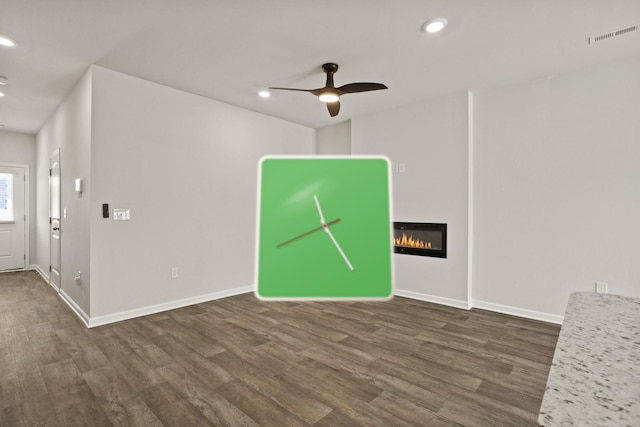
**11:24:41**
